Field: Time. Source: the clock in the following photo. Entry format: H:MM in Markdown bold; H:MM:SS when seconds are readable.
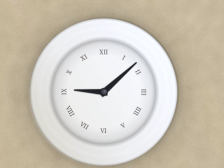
**9:08**
